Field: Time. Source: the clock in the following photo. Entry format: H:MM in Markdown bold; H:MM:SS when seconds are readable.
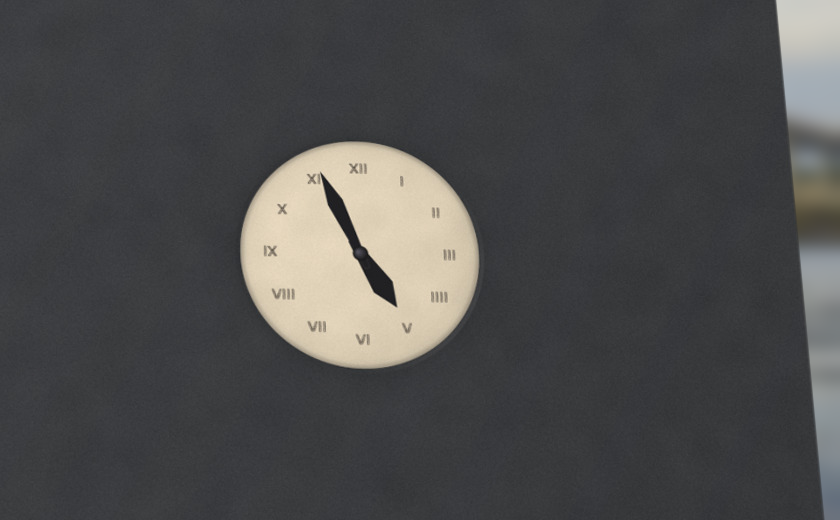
**4:56**
